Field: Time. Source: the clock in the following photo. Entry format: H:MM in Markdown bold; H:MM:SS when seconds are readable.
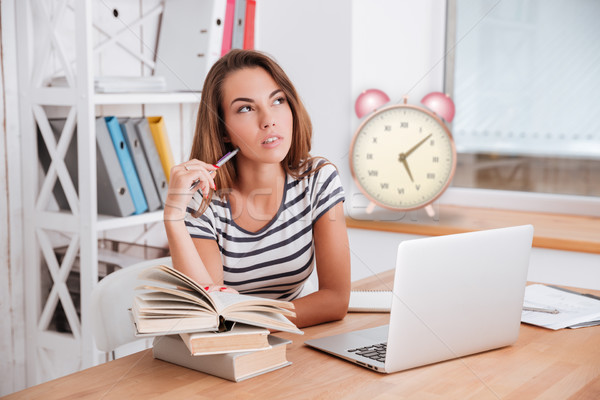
**5:08**
